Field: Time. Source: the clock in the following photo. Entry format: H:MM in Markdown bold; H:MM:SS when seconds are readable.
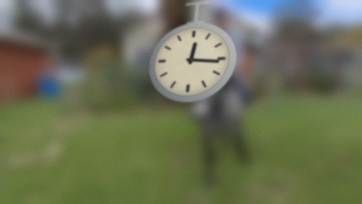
**12:16**
